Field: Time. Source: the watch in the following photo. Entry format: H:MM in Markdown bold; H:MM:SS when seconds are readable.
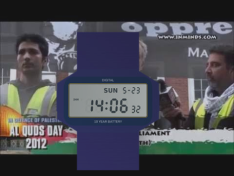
**14:06:32**
